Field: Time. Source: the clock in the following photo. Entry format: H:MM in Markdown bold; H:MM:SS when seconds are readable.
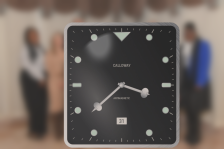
**3:38**
